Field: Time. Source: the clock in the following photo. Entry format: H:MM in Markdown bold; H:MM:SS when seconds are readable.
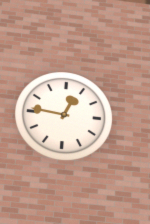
**12:46**
